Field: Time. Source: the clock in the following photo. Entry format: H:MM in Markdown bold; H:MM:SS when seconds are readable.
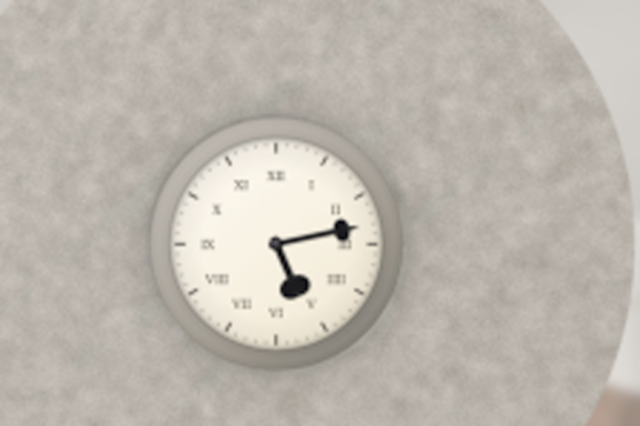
**5:13**
